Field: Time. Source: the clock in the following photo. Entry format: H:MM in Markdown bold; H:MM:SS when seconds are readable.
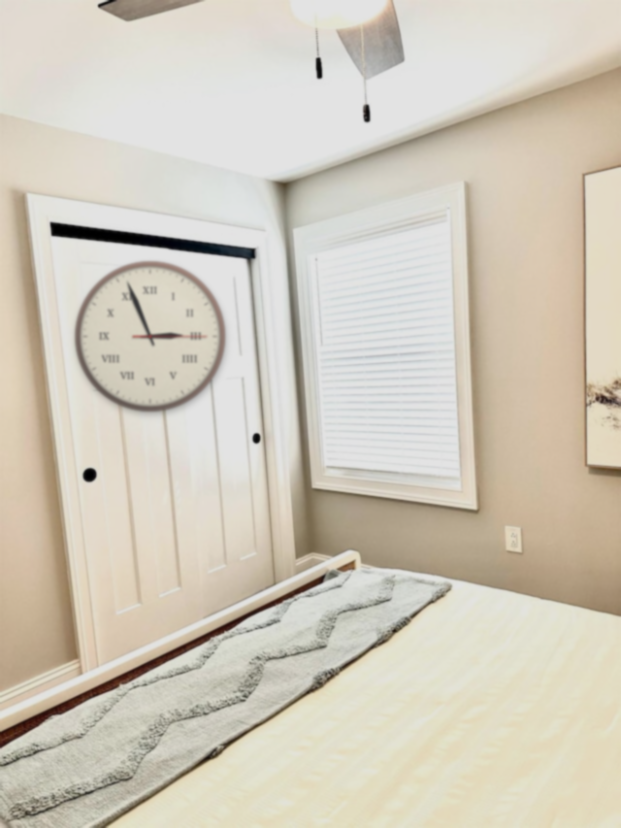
**2:56:15**
